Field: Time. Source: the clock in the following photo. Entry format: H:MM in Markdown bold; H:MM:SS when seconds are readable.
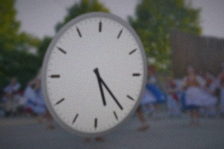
**5:23**
